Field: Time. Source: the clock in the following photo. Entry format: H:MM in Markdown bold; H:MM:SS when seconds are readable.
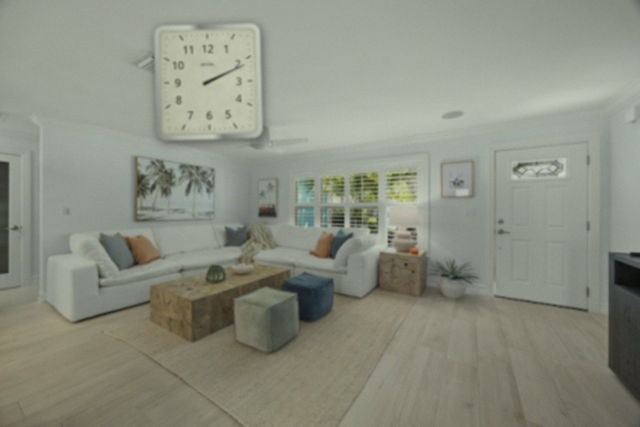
**2:11**
